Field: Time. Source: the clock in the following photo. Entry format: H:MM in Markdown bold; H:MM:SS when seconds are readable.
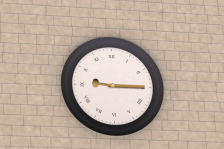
**9:15**
